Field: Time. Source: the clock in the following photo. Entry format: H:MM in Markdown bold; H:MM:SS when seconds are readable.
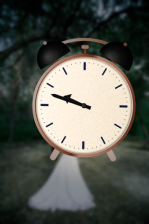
**9:48**
